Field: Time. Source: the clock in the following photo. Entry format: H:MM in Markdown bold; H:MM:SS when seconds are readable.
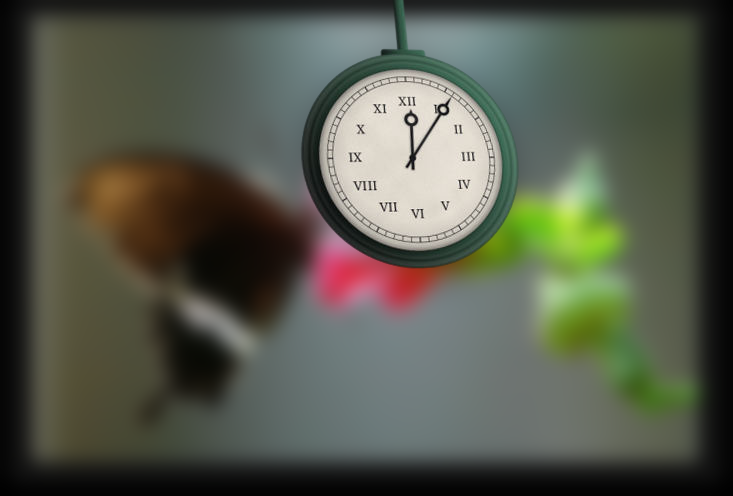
**12:06**
